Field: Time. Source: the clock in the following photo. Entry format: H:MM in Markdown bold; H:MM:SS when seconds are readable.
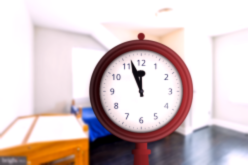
**11:57**
